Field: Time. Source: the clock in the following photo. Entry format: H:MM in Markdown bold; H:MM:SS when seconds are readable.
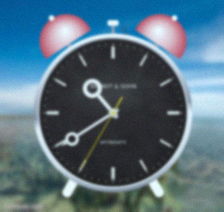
**10:39:35**
